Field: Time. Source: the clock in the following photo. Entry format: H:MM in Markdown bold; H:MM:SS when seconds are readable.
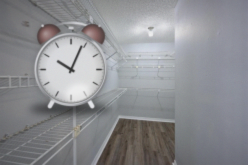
**10:04**
